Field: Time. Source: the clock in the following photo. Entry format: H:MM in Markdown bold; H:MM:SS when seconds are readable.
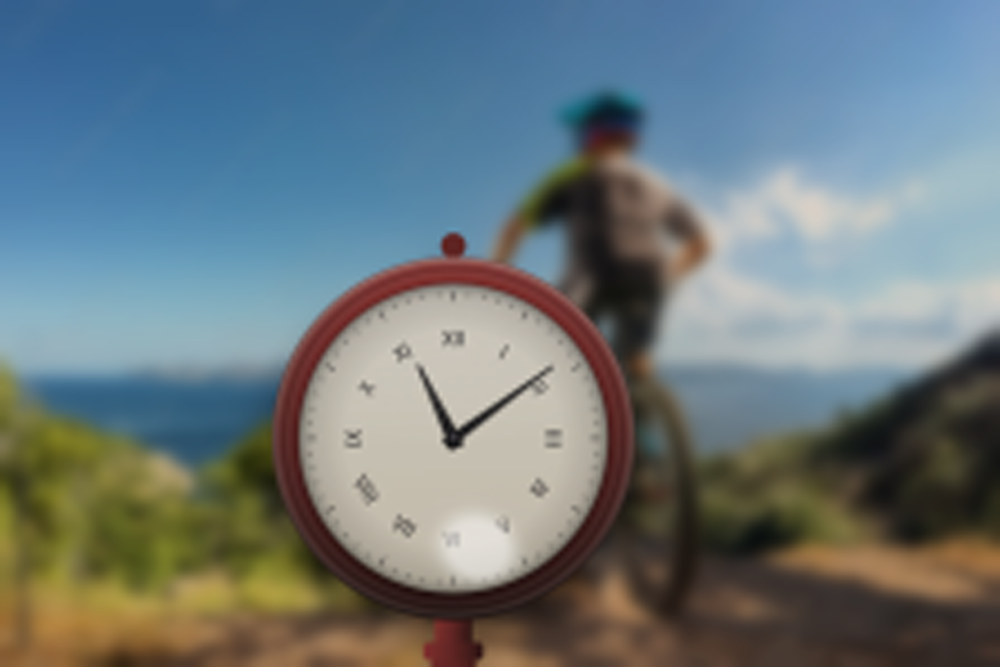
**11:09**
